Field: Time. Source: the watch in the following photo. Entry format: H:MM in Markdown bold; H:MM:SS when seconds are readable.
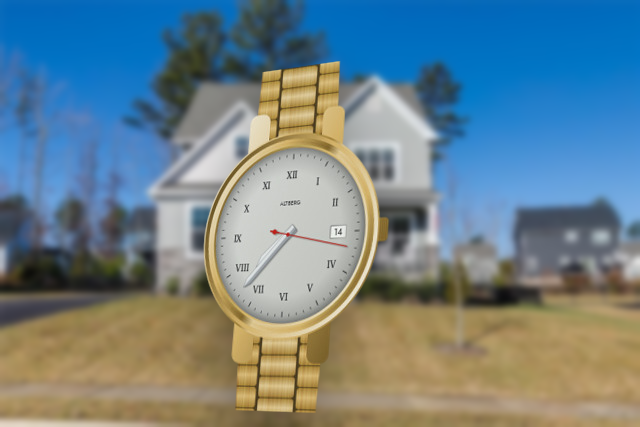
**7:37:17**
